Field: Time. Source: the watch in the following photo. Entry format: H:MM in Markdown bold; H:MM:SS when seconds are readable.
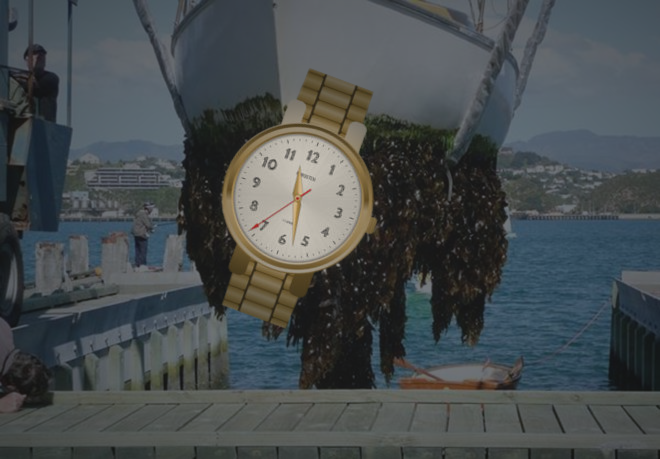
**11:27:36**
